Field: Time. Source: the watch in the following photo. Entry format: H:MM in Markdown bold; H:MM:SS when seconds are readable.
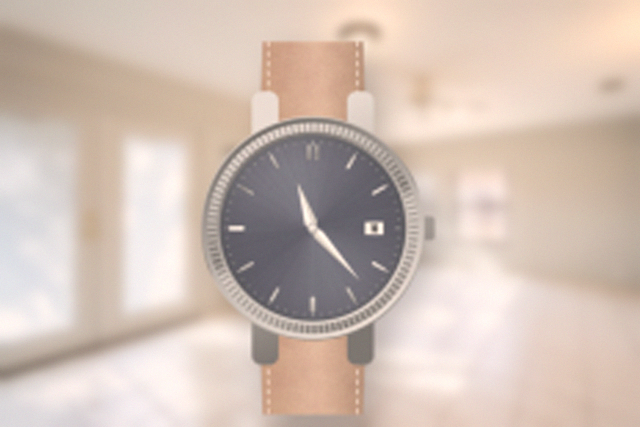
**11:23**
